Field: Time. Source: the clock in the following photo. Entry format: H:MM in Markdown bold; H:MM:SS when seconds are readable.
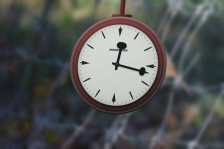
**12:17**
